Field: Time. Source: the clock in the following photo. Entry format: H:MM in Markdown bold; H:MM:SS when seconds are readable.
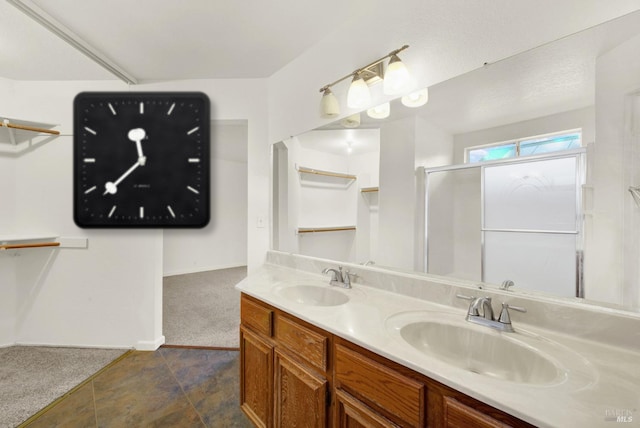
**11:38**
